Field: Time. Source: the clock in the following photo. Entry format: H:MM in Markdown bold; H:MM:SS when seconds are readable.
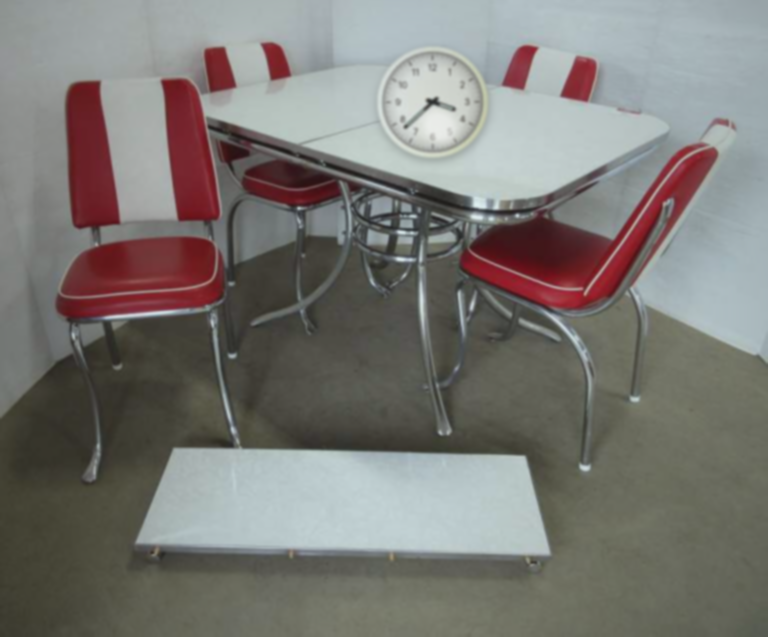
**3:38**
